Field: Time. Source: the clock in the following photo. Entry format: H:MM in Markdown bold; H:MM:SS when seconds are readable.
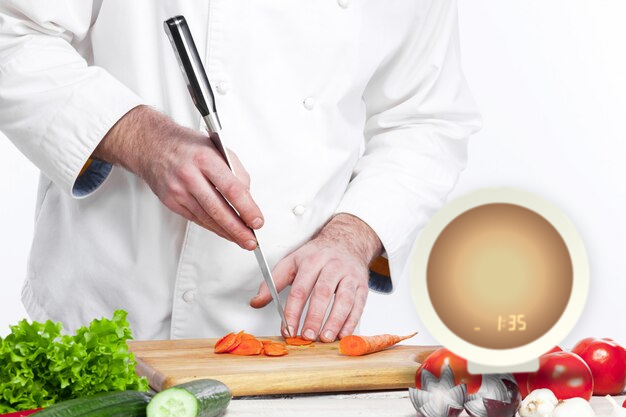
**1:35**
